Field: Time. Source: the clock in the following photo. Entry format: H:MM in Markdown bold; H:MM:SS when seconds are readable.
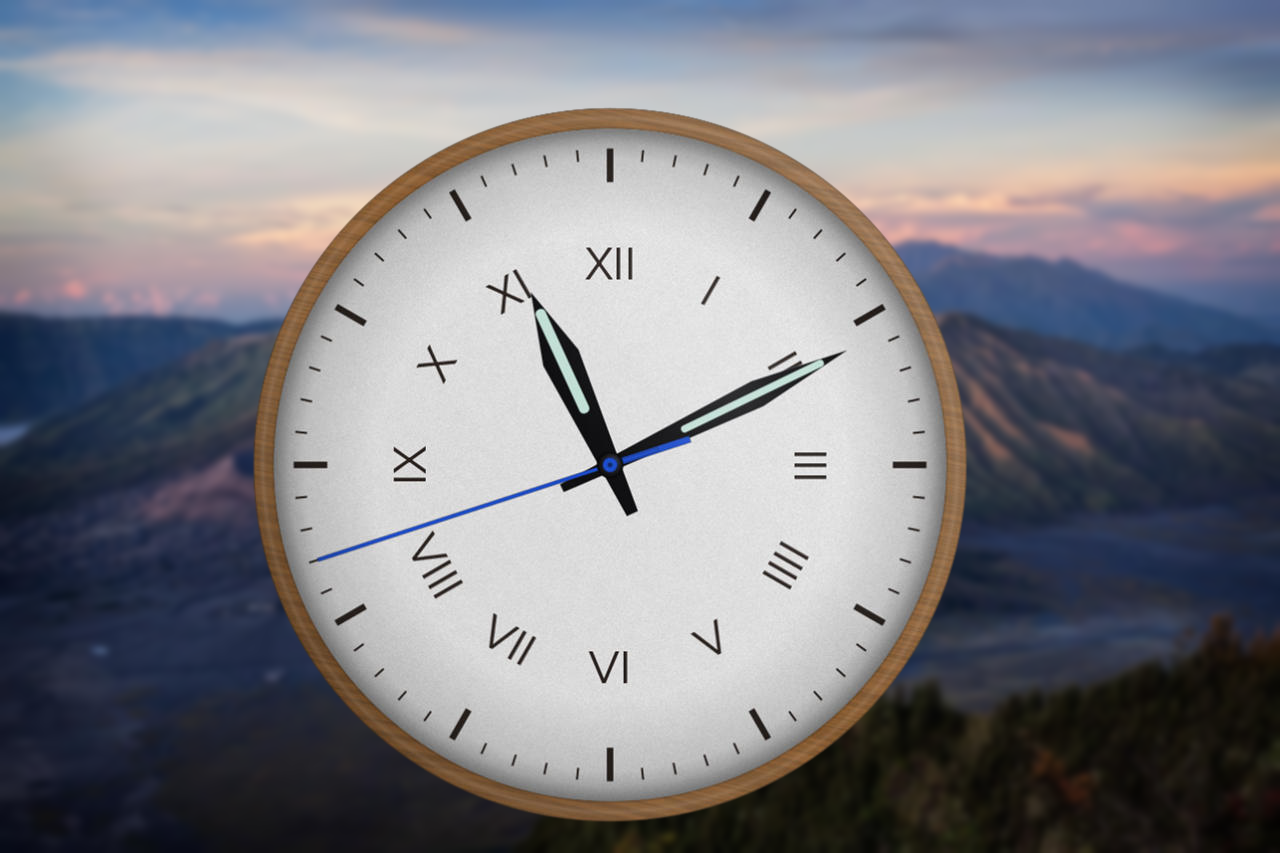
**11:10:42**
